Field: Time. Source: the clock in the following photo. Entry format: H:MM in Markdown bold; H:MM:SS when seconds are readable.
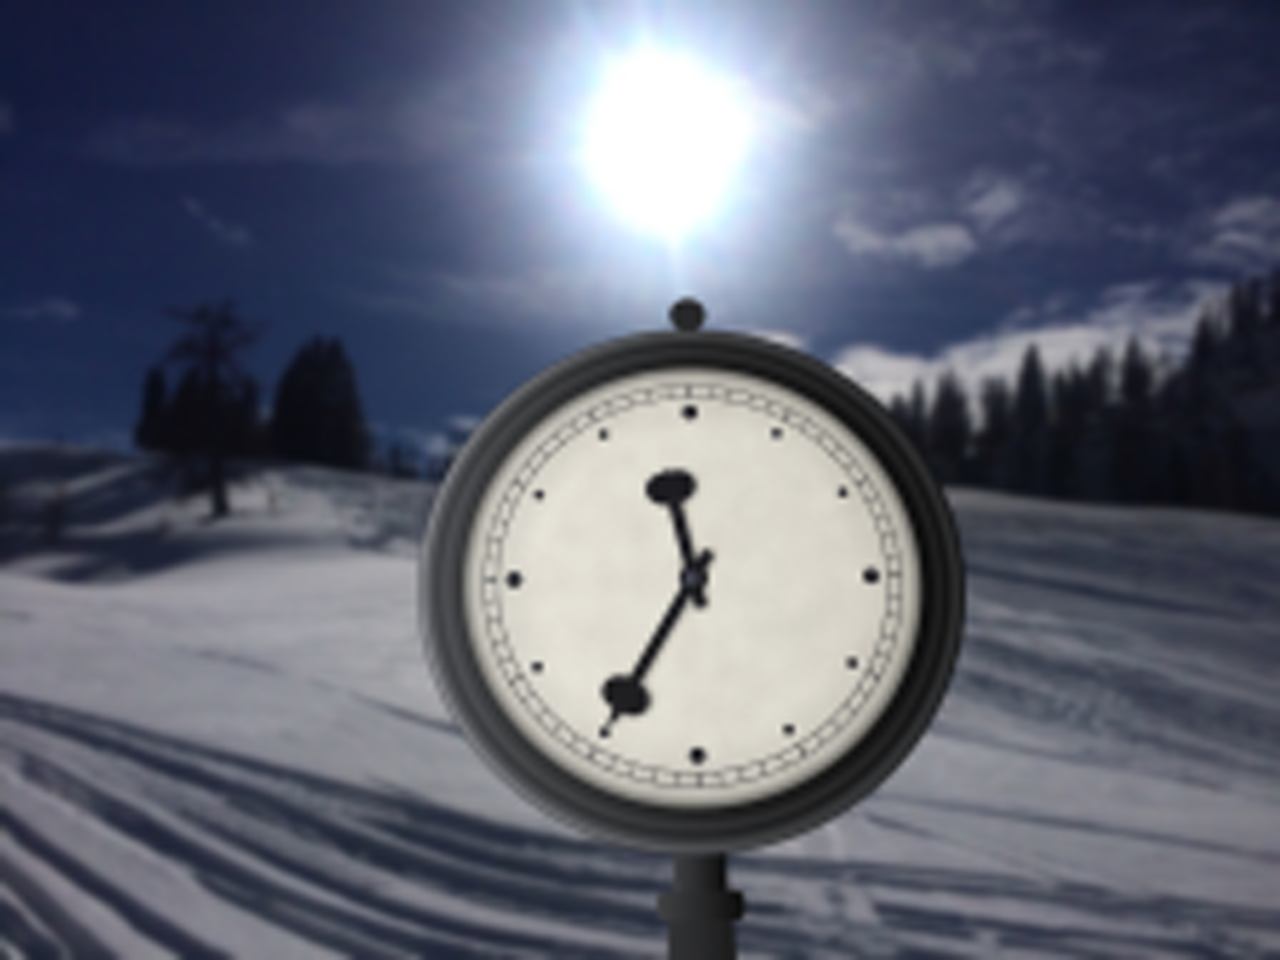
**11:35**
